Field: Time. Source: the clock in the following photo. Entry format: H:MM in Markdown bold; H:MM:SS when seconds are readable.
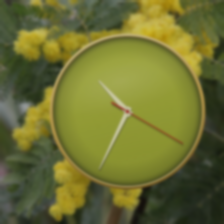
**10:34:20**
